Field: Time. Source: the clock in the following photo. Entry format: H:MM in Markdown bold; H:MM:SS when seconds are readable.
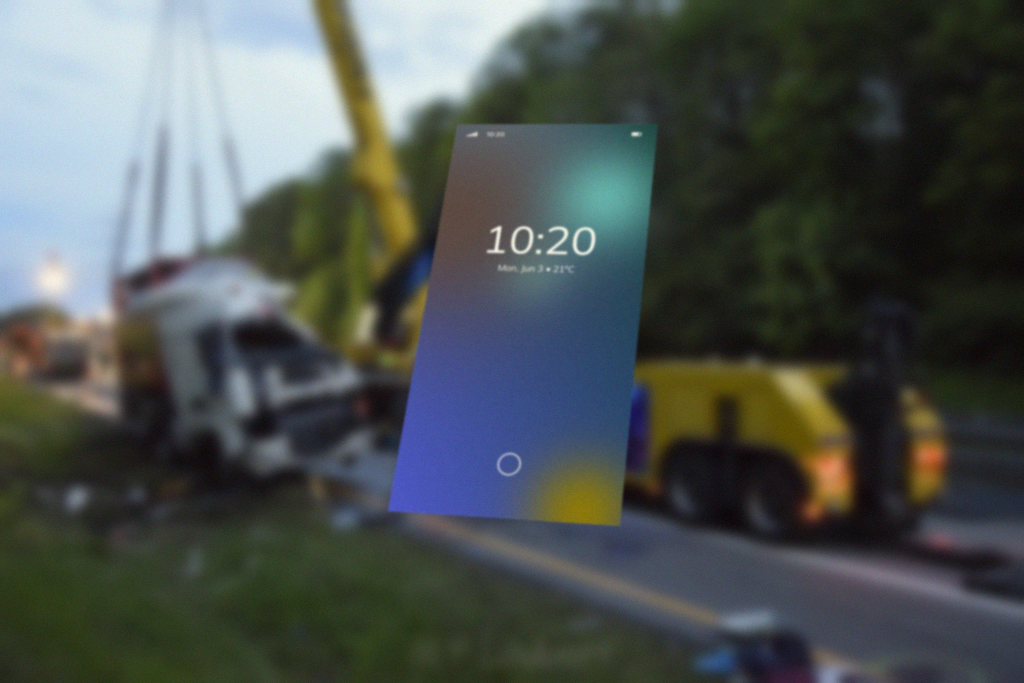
**10:20**
